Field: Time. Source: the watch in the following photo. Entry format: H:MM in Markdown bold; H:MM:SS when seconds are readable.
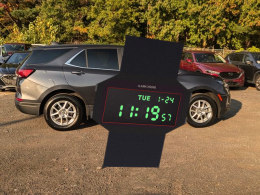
**11:19:57**
